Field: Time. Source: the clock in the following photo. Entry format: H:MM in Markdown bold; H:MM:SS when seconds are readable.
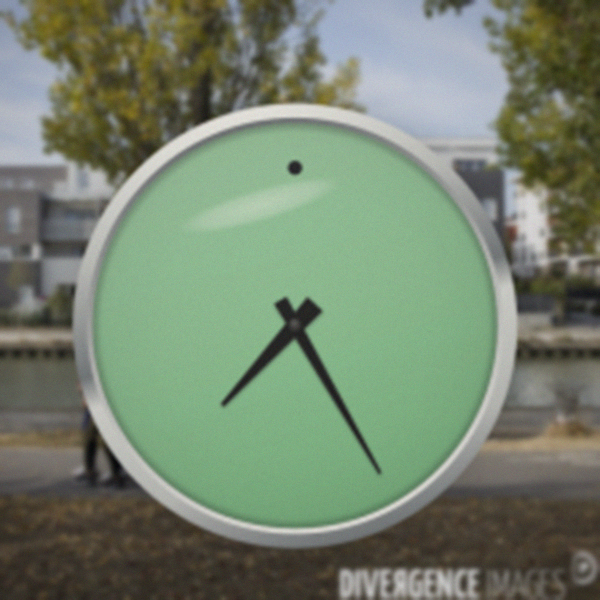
**7:25**
